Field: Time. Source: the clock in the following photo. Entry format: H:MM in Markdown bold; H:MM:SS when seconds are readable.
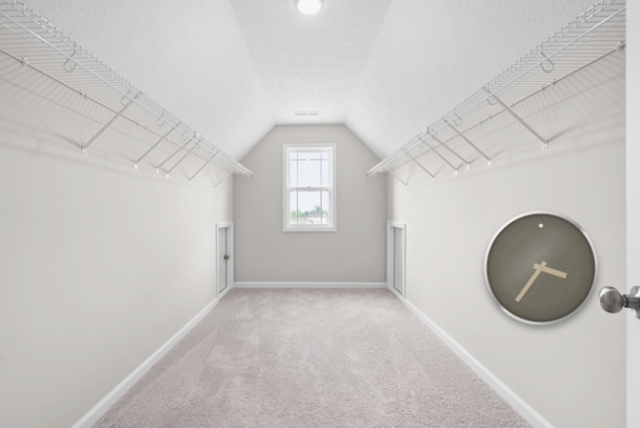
**3:36**
